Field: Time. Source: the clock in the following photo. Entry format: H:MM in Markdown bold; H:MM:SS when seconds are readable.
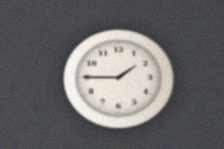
**1:45**
